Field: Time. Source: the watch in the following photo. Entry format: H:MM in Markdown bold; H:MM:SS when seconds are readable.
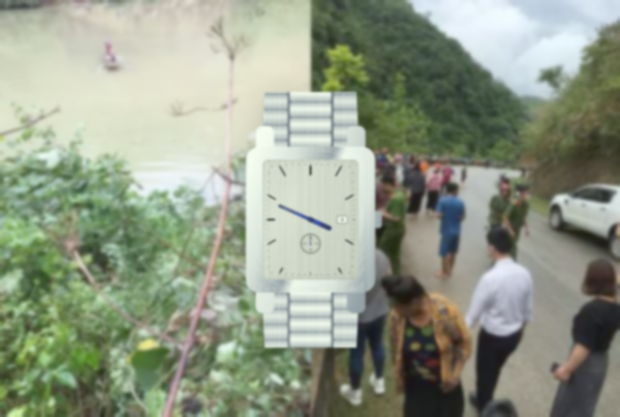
**3:49**
